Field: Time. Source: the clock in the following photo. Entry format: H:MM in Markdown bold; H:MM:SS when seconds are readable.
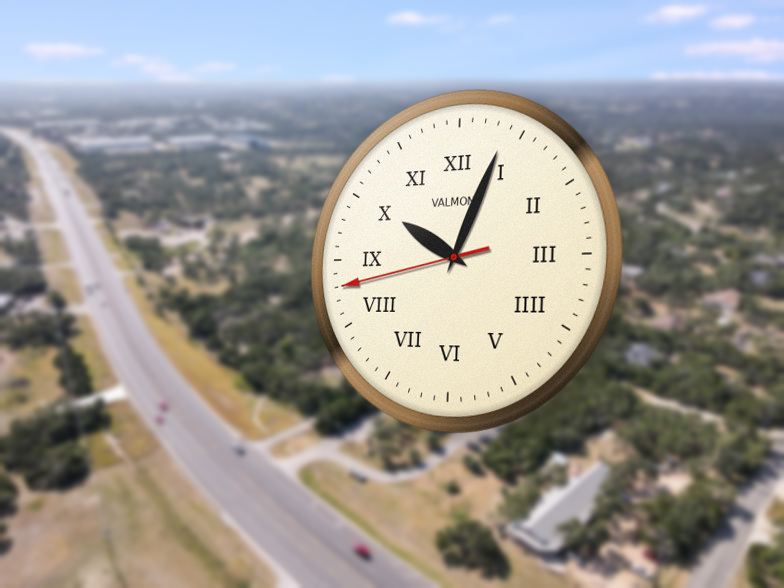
**10:03:43**
